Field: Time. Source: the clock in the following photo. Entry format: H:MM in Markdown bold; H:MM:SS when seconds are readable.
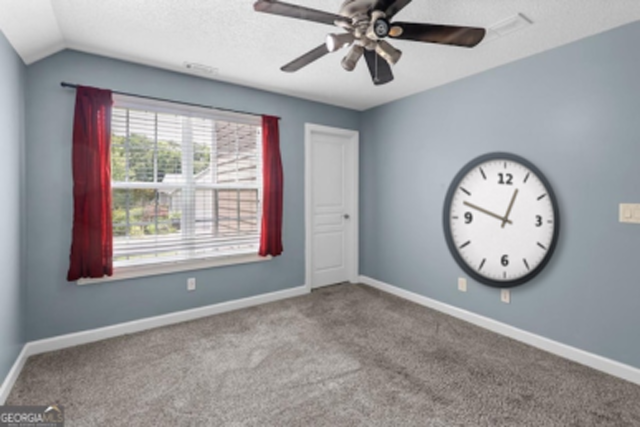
**12:48**
